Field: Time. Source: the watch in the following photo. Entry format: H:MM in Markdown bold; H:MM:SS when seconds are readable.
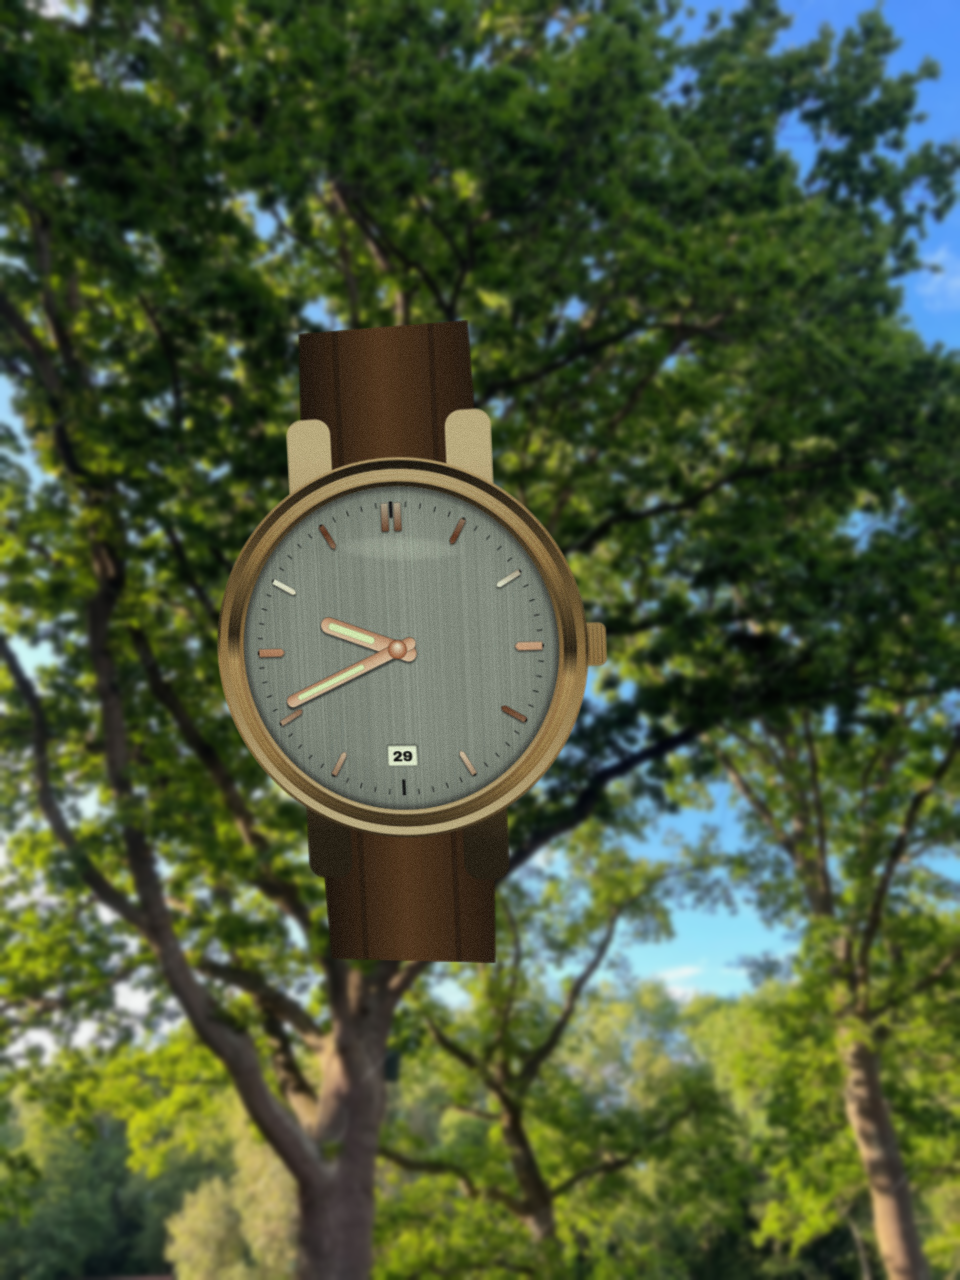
**9:41**
